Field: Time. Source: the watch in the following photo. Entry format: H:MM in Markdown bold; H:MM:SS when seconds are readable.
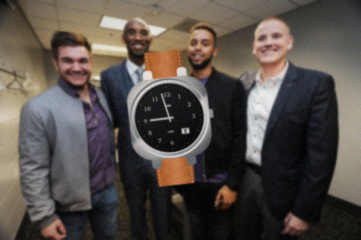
**8:58**
